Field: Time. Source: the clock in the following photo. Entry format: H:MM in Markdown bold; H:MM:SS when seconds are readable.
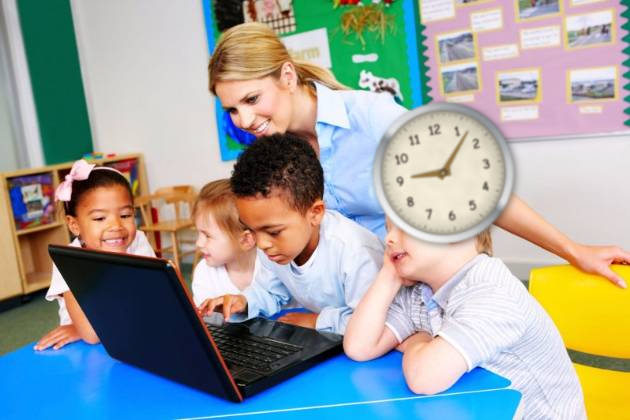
**9:07**
